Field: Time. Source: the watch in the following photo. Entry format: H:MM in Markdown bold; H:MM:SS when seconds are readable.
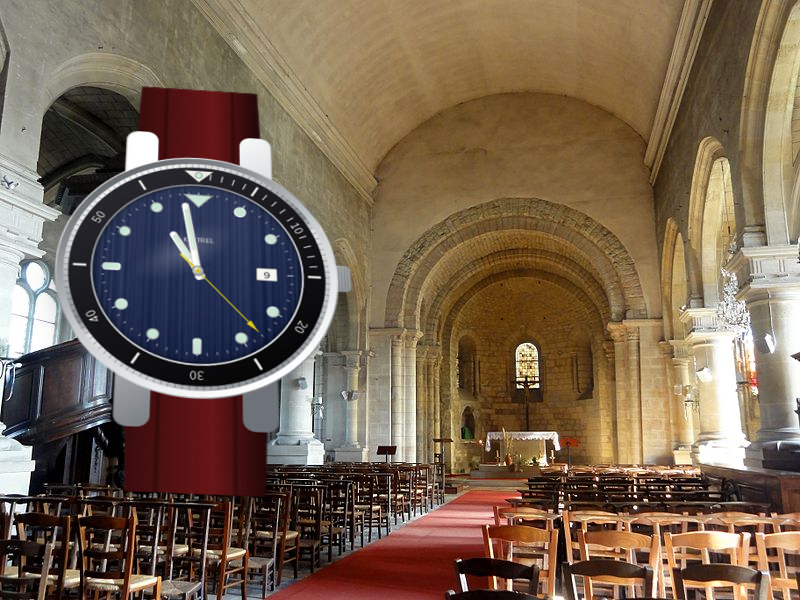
**10:58:23**
